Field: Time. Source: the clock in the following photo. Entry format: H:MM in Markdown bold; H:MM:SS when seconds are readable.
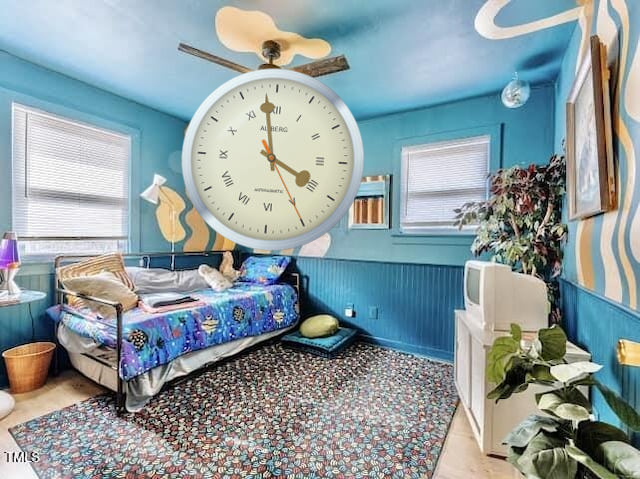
**3:58:25**
